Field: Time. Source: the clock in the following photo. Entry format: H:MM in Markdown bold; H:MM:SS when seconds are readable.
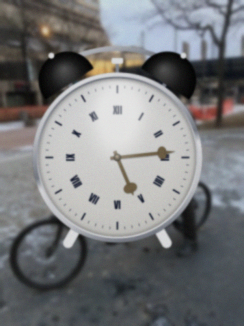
**5:14**
